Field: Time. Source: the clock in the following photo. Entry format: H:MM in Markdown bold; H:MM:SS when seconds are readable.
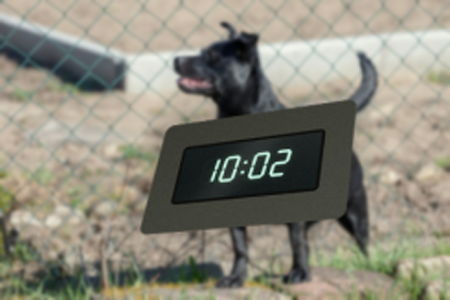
**10:02**
